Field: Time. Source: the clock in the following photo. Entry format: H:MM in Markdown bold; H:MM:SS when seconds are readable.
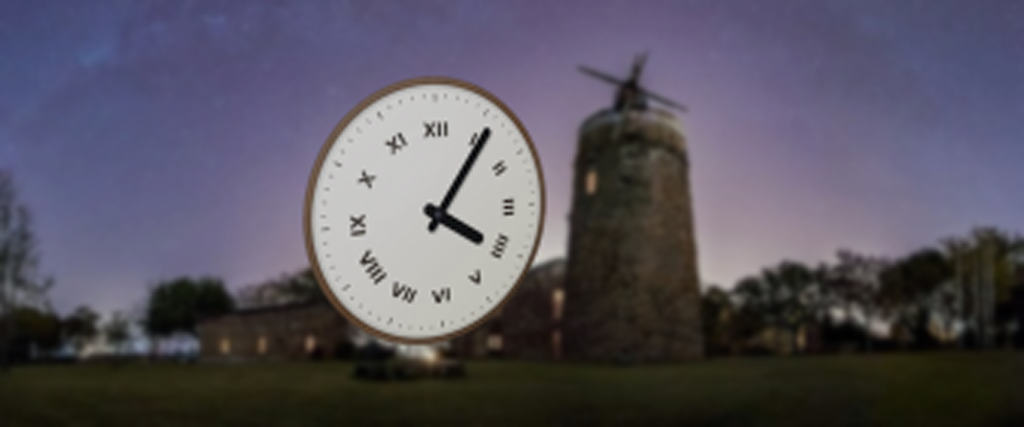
**4:06**
